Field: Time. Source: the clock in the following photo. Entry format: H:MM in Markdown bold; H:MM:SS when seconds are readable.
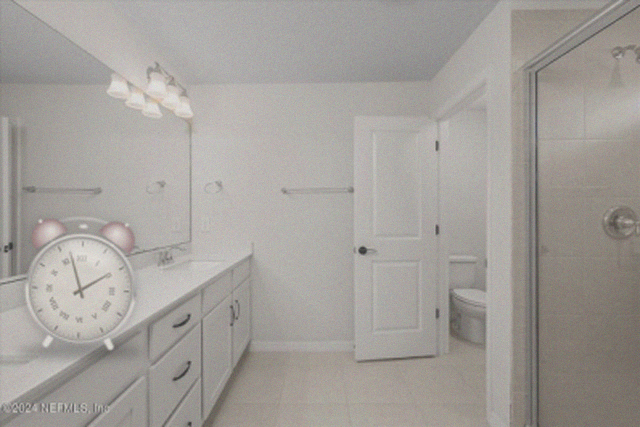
**1:57**
